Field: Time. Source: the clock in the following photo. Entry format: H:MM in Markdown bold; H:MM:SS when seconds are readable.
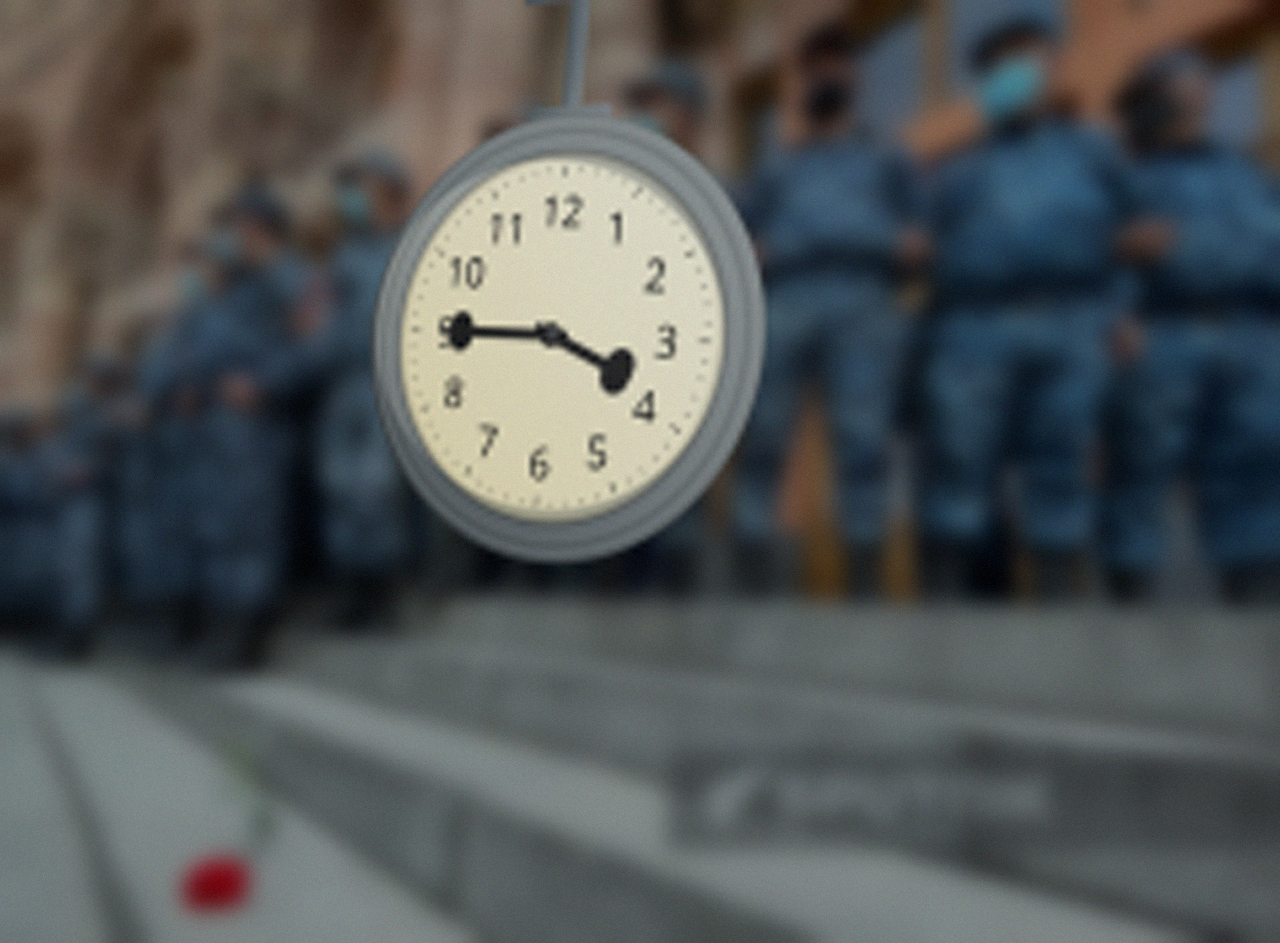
**3:45**
